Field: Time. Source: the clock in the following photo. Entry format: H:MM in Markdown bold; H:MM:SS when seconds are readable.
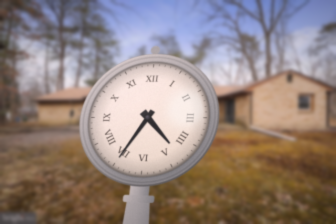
**4:35**
